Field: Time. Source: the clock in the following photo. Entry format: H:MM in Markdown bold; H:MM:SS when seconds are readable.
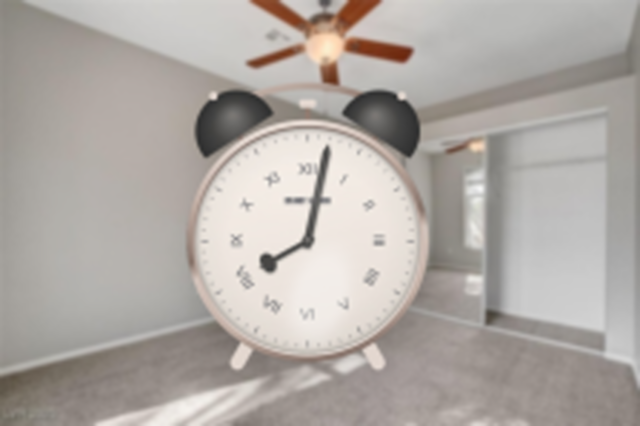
**8:02**
